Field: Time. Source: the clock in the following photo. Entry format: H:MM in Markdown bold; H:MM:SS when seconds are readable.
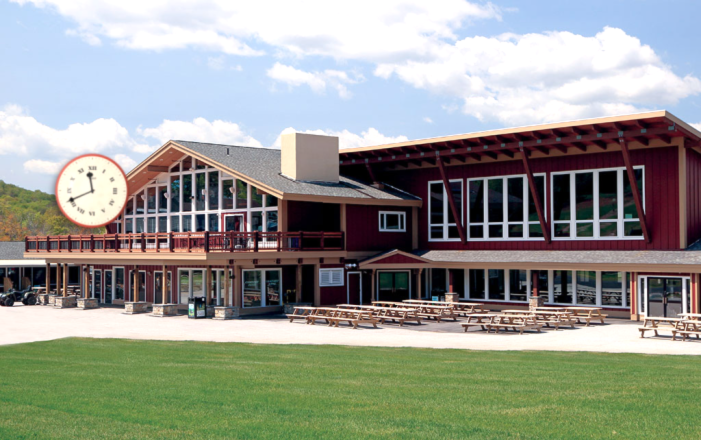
**11:41**
